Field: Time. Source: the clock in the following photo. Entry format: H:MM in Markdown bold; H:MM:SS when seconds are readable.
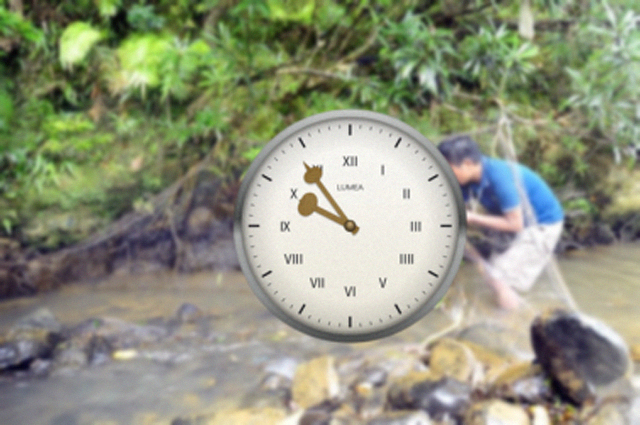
**9:54**
